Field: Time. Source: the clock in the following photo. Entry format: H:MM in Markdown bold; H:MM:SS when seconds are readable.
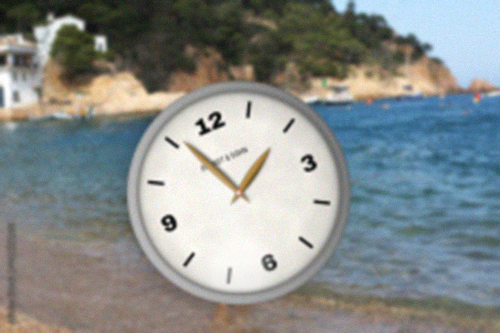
**1:56**
